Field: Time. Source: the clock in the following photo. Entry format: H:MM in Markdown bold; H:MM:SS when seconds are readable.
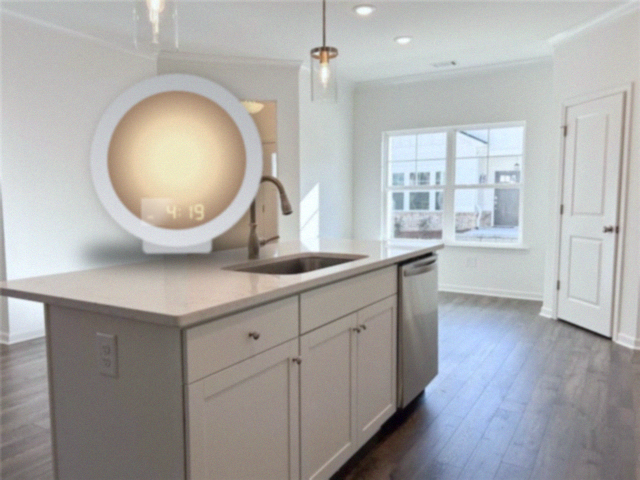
**4:19**
